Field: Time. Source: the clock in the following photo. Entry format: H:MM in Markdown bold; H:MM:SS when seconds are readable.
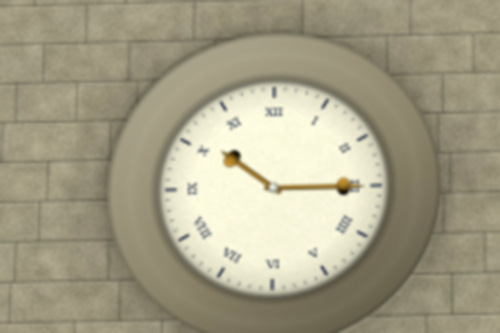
**10:15**
